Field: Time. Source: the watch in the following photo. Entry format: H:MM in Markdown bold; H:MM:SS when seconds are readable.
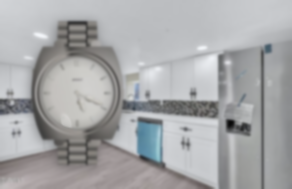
**5:19**
